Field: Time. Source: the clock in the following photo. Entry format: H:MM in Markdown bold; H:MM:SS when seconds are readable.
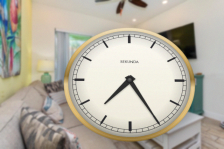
**7:25**
